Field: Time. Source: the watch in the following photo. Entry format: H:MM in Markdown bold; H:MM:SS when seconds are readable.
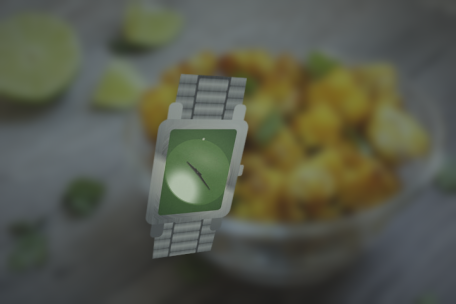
**10:23**
